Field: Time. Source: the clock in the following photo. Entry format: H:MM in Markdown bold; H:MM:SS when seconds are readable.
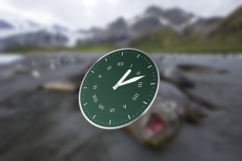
**1:12**
